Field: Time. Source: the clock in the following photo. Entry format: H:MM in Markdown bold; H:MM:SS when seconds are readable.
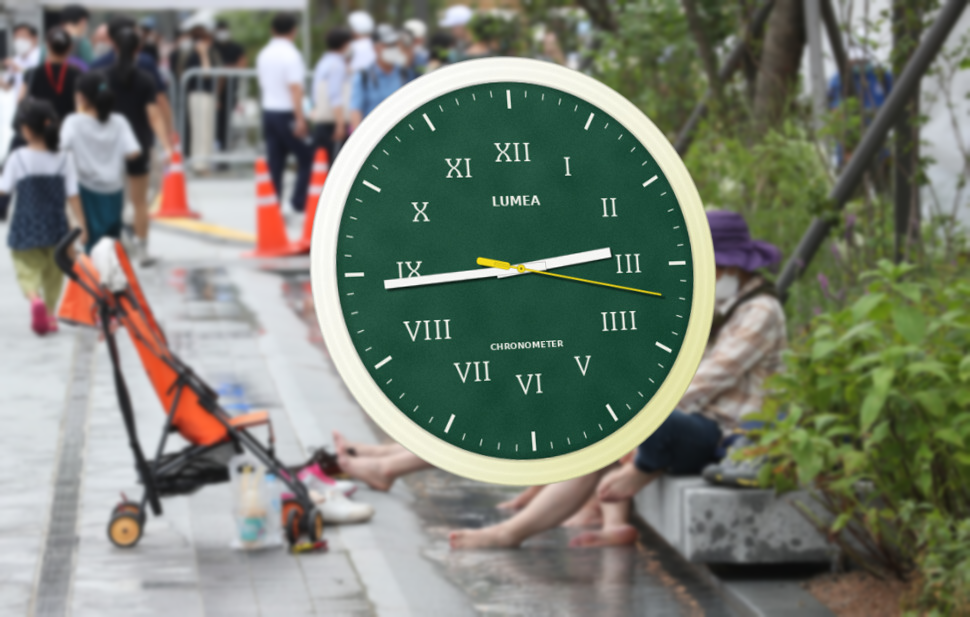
**2:44:17**
